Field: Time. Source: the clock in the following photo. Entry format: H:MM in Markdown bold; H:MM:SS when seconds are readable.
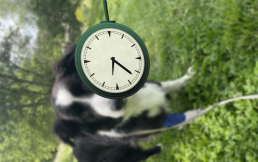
**6:22**
